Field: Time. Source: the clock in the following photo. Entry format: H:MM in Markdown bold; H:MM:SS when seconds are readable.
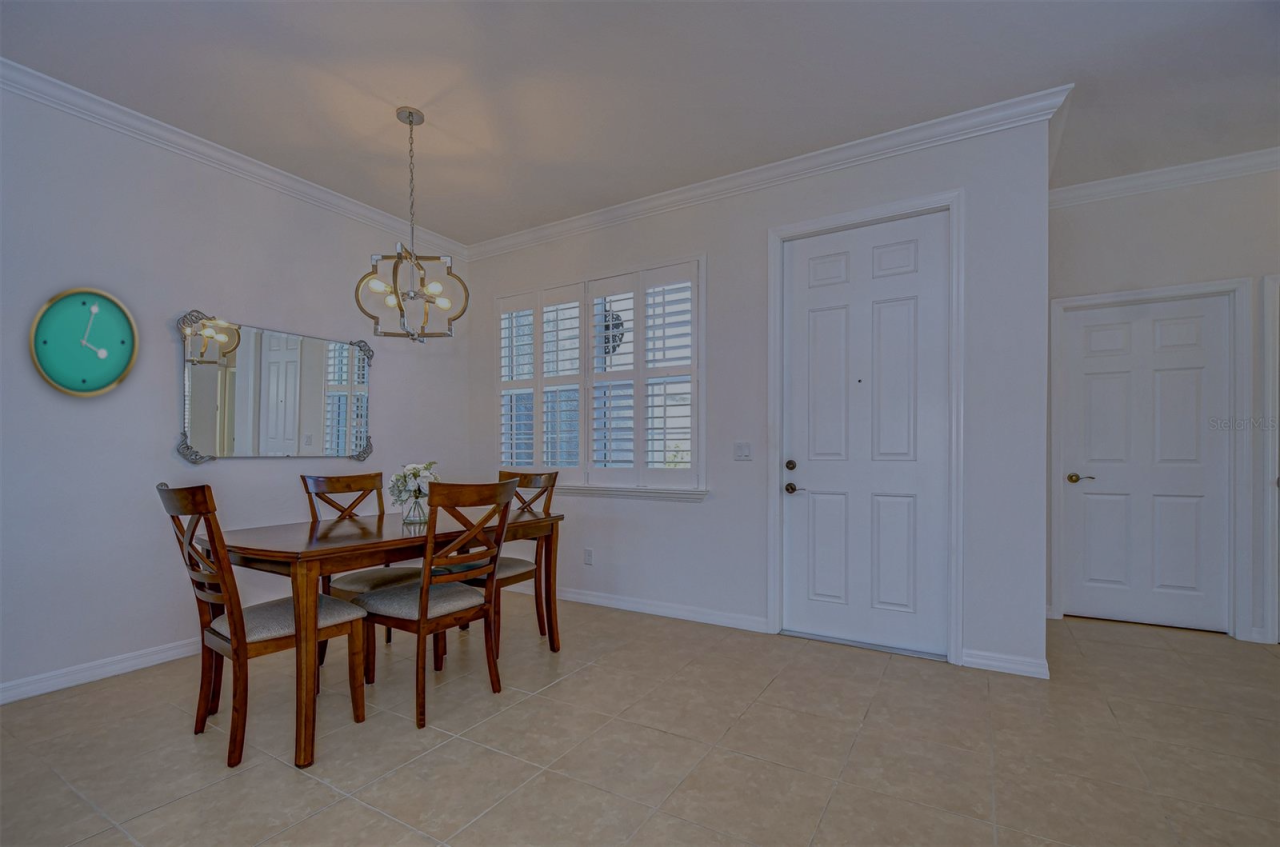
**4:03**
